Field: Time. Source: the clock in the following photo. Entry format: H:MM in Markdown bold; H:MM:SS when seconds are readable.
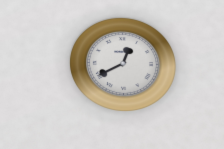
**12:40**
